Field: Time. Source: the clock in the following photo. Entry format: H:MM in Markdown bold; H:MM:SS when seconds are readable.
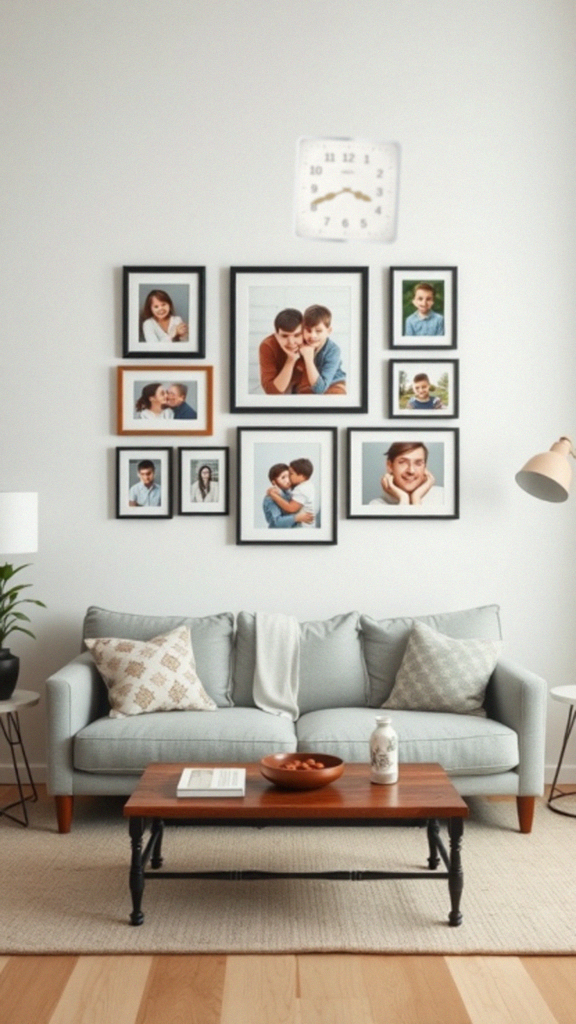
**3:41**
